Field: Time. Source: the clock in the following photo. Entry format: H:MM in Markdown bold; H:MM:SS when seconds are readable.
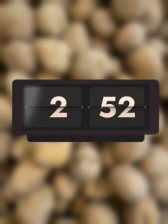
**2:52**
